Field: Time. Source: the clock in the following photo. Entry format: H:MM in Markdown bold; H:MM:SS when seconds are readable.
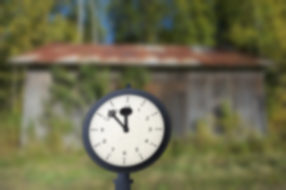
**11:53**
